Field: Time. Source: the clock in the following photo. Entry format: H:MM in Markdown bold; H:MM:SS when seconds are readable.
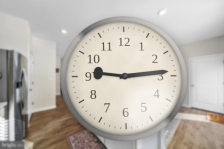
**9:14**
